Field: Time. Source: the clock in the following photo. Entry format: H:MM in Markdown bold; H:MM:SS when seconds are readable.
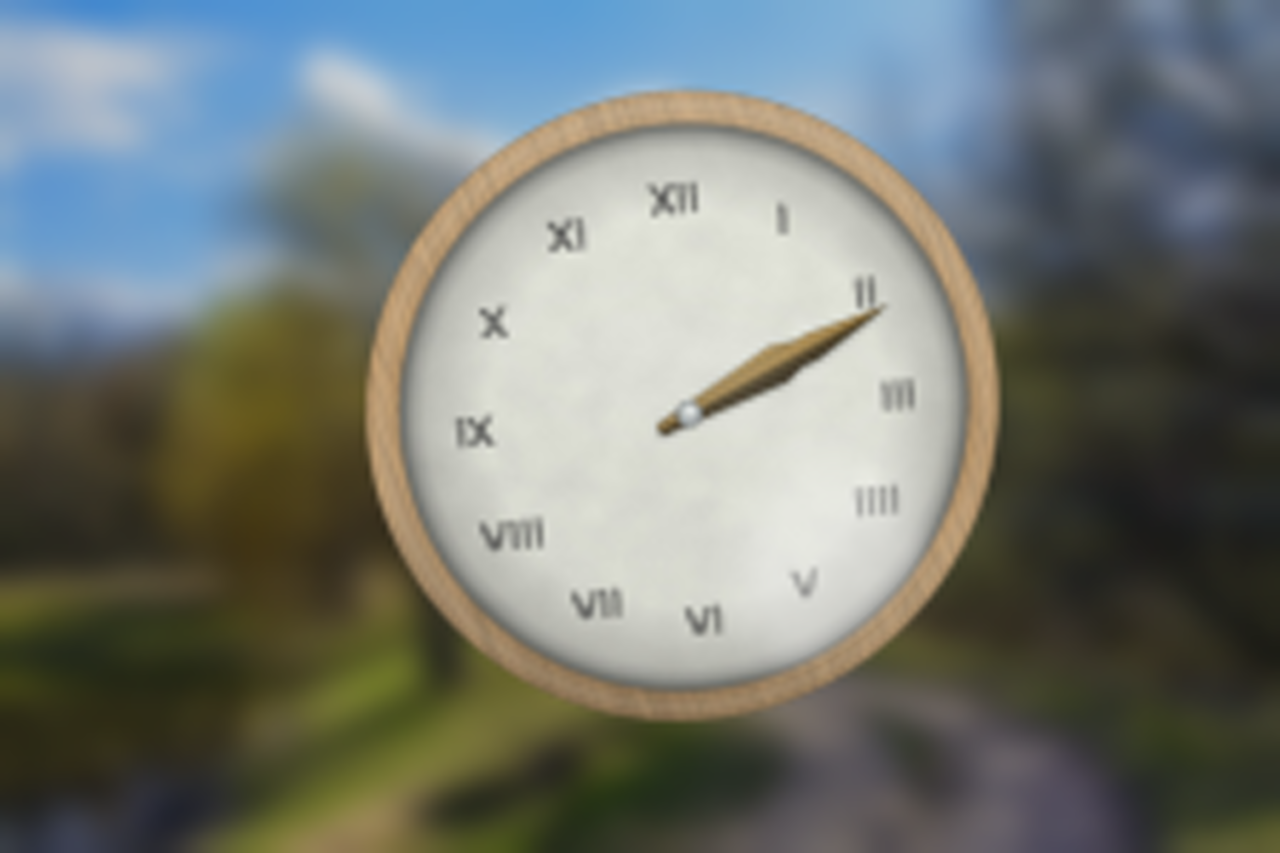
**2:11**
